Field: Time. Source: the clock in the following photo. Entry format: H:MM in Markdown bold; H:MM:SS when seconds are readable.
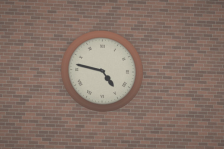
**4:47**
